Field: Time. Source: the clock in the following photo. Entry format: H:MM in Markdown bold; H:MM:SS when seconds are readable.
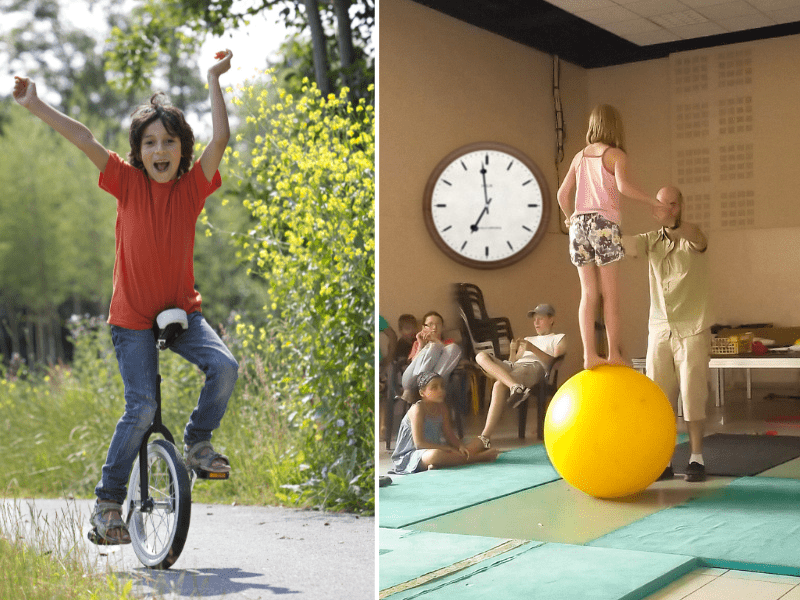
**6:59**
